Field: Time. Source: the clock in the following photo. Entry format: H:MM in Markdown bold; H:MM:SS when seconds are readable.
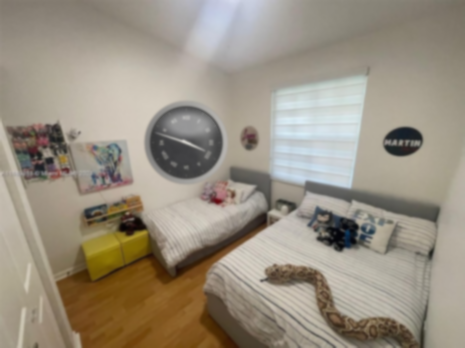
**3:48**
